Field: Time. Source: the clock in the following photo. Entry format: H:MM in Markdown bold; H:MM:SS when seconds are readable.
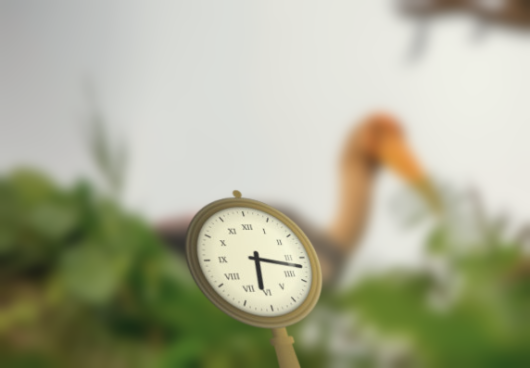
**6:17**
